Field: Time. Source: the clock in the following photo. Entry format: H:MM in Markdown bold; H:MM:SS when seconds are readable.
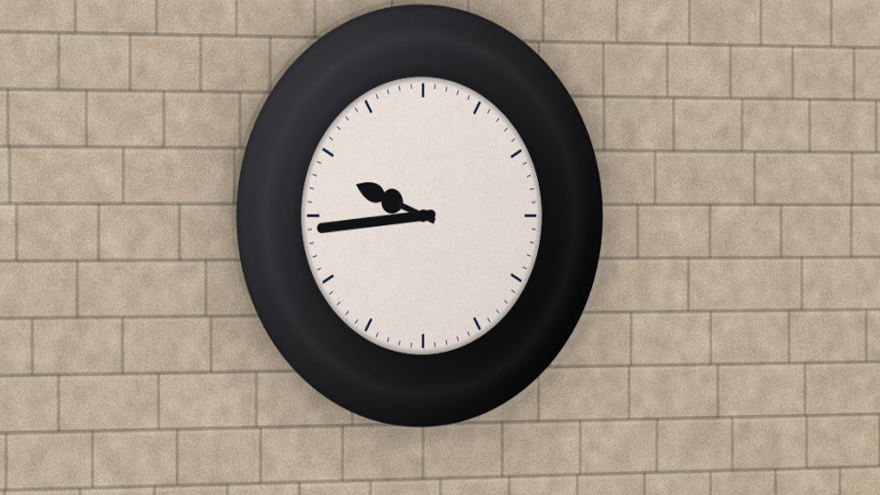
**9:44**
